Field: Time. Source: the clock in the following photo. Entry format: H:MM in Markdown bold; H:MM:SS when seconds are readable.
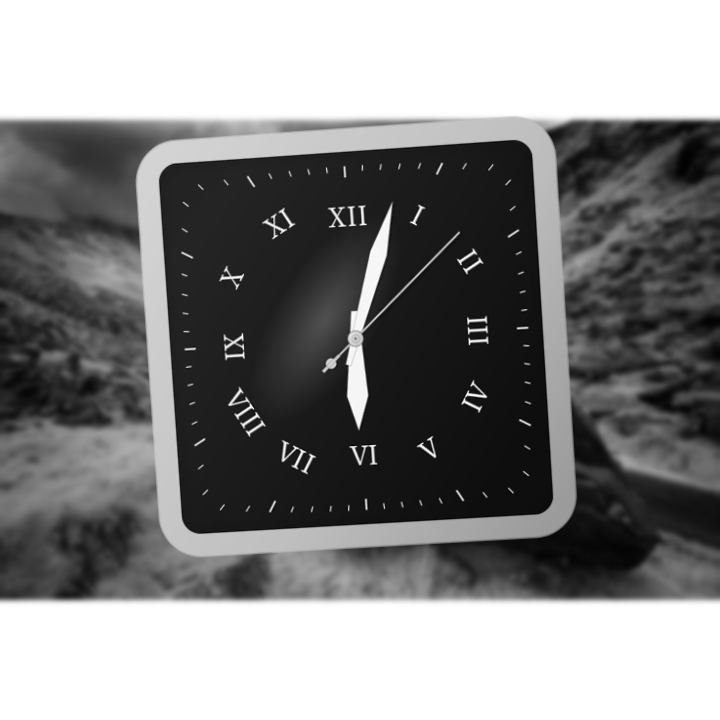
**6:03:08**
